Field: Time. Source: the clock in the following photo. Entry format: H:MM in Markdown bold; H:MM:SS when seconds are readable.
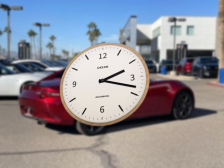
**2:18**
